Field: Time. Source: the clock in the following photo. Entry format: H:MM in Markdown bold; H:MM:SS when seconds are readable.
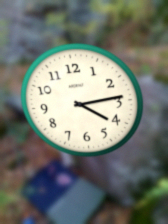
**4:14**
